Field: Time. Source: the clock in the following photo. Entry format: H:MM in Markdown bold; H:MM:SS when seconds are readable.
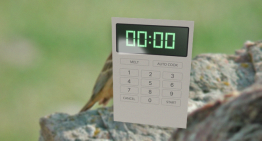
**0:00**
